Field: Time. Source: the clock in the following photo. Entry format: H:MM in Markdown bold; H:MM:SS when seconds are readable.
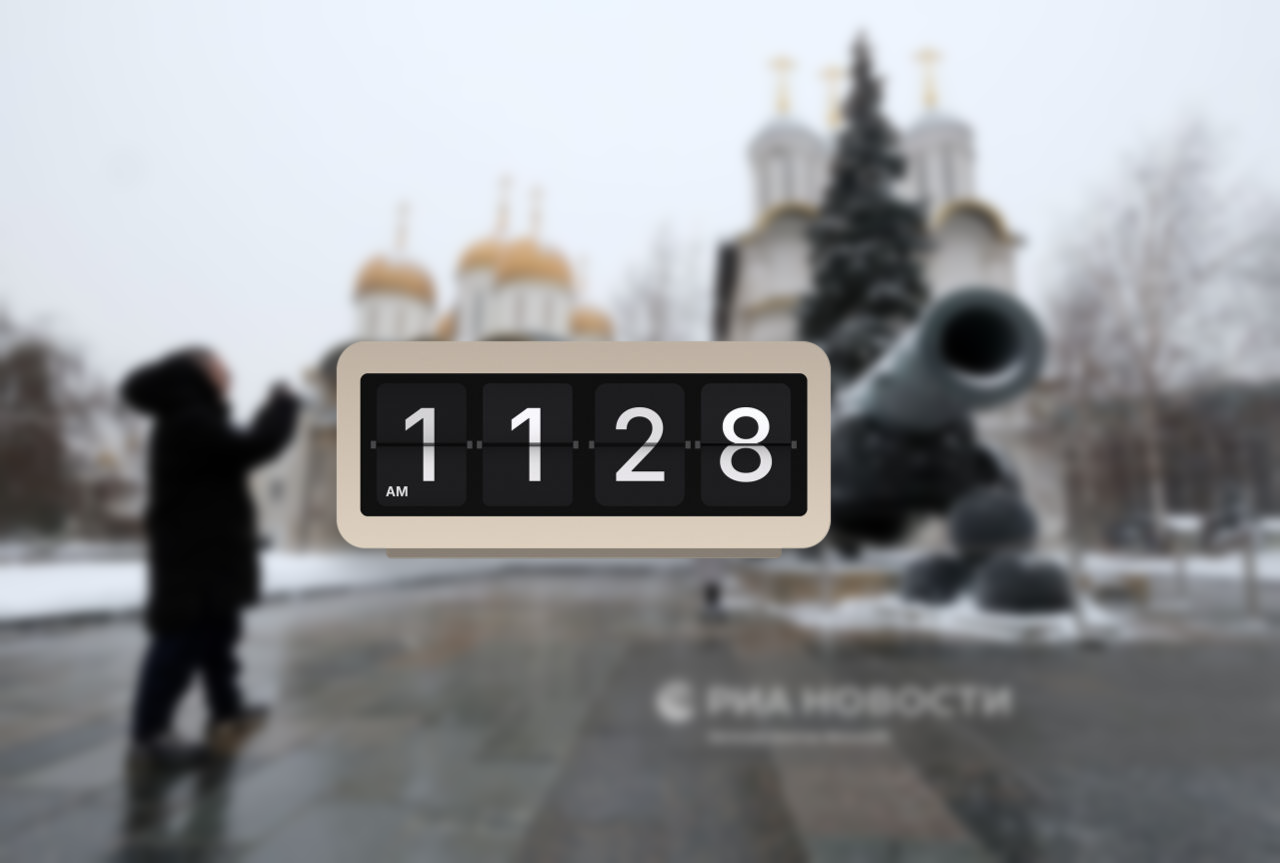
**11:28**
